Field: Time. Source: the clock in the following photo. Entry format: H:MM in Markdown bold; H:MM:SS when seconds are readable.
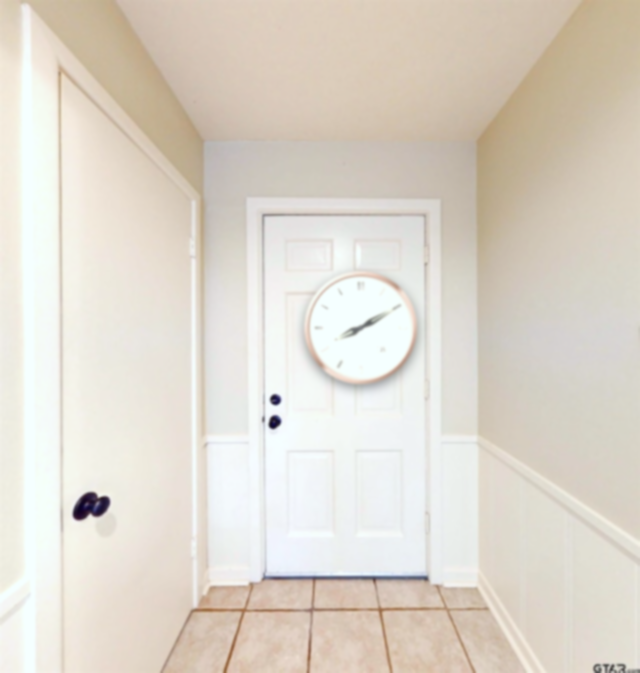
**8:10**
